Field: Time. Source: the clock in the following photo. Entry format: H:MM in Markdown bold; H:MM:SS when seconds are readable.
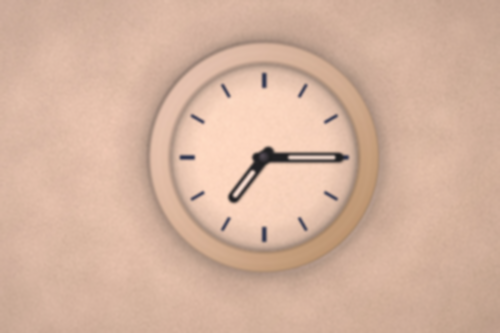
**7:15**
